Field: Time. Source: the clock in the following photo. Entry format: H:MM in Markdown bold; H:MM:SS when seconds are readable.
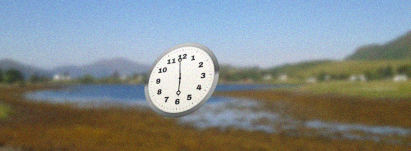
**5:59**
